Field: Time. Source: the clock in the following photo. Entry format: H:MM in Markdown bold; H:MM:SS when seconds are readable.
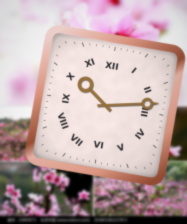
**10:13**
